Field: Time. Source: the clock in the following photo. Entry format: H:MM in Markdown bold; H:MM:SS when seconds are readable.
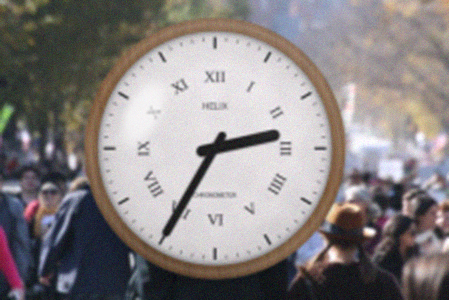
**2:35**
